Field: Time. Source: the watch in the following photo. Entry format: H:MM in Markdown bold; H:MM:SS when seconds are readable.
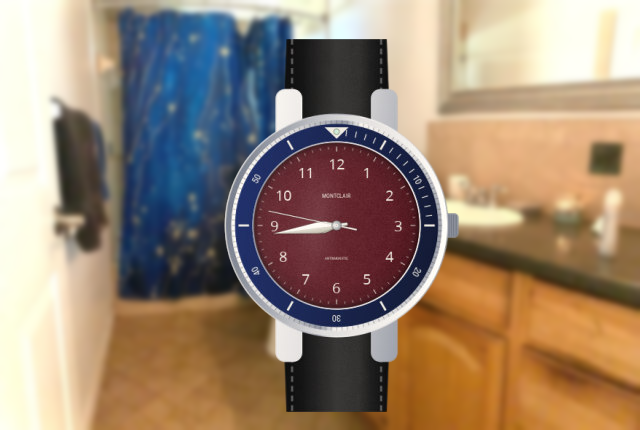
**8:43:47**
